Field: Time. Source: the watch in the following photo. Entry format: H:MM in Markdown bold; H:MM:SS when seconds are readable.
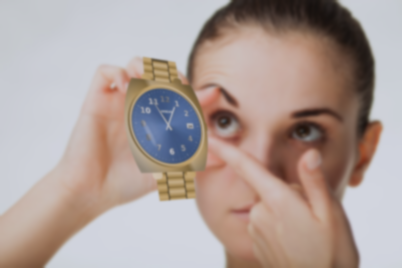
**12:55**
